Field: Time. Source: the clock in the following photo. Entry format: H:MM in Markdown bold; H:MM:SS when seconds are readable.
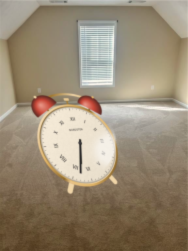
**6:33**
